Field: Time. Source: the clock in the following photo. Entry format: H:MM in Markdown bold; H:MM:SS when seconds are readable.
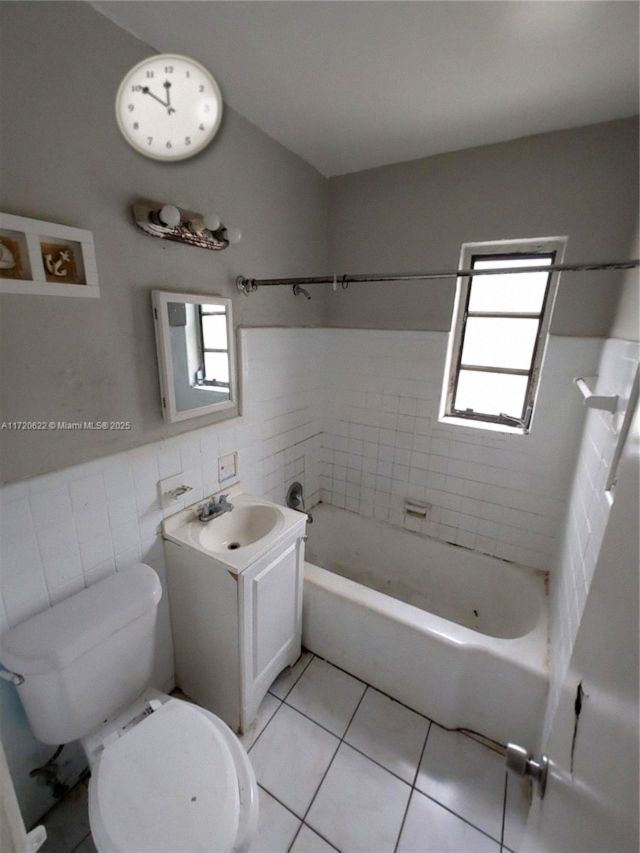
**11:51**
